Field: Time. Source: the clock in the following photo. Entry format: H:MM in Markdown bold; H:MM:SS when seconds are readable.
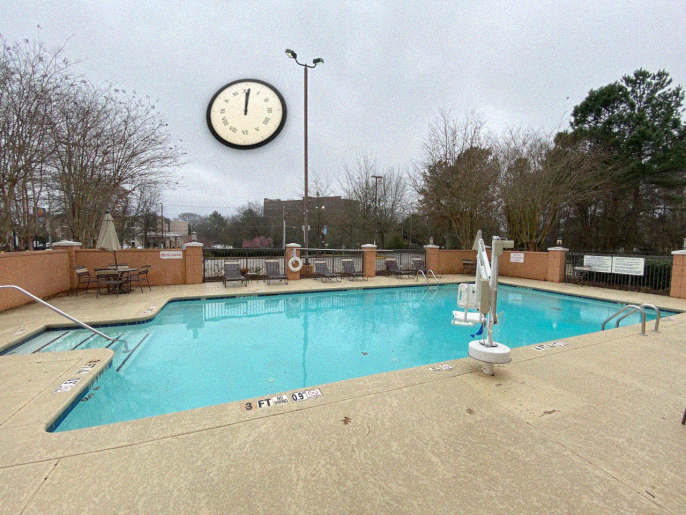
**12:01**
